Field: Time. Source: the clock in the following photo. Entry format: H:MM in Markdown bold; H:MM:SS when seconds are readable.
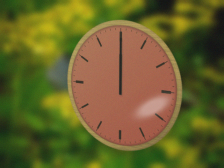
**12:00**
